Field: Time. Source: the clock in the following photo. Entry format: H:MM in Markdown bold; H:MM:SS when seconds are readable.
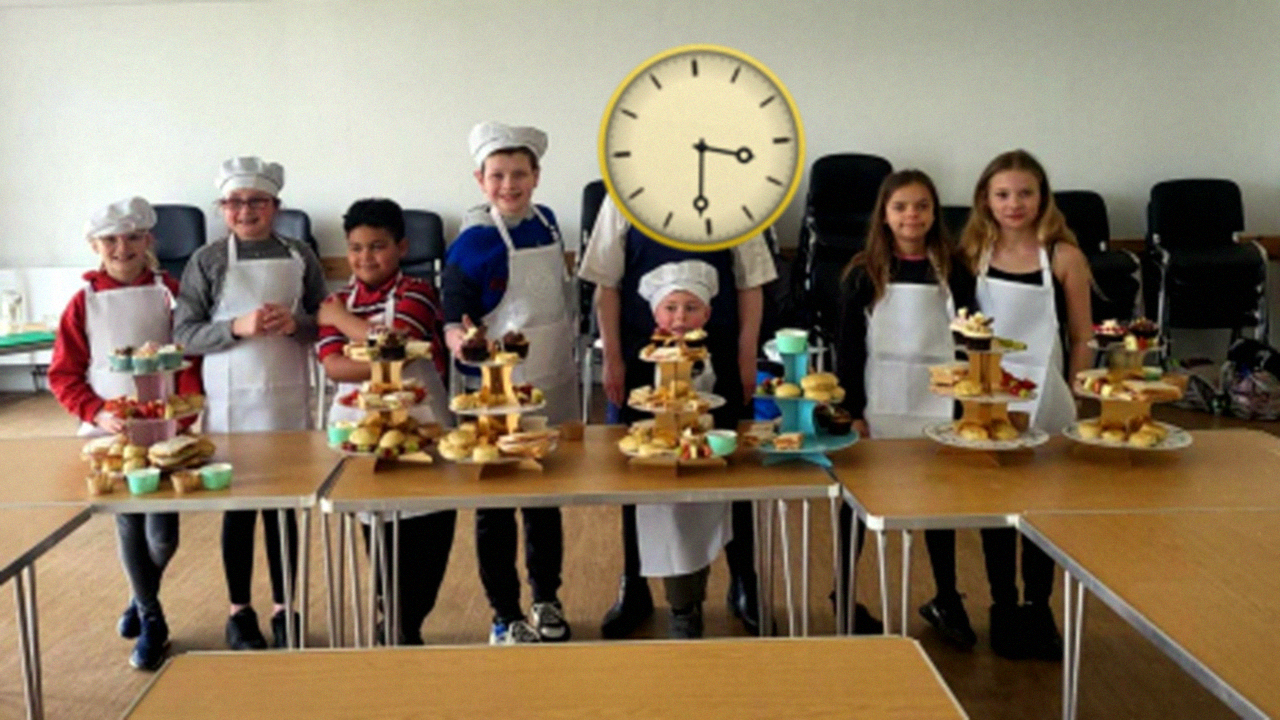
**3:31**
